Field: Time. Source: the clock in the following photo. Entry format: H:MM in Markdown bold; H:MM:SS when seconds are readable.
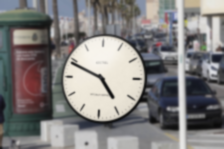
**4:49**
